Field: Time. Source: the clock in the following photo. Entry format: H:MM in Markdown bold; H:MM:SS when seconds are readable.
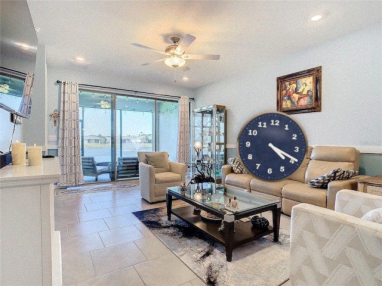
**4:19**
